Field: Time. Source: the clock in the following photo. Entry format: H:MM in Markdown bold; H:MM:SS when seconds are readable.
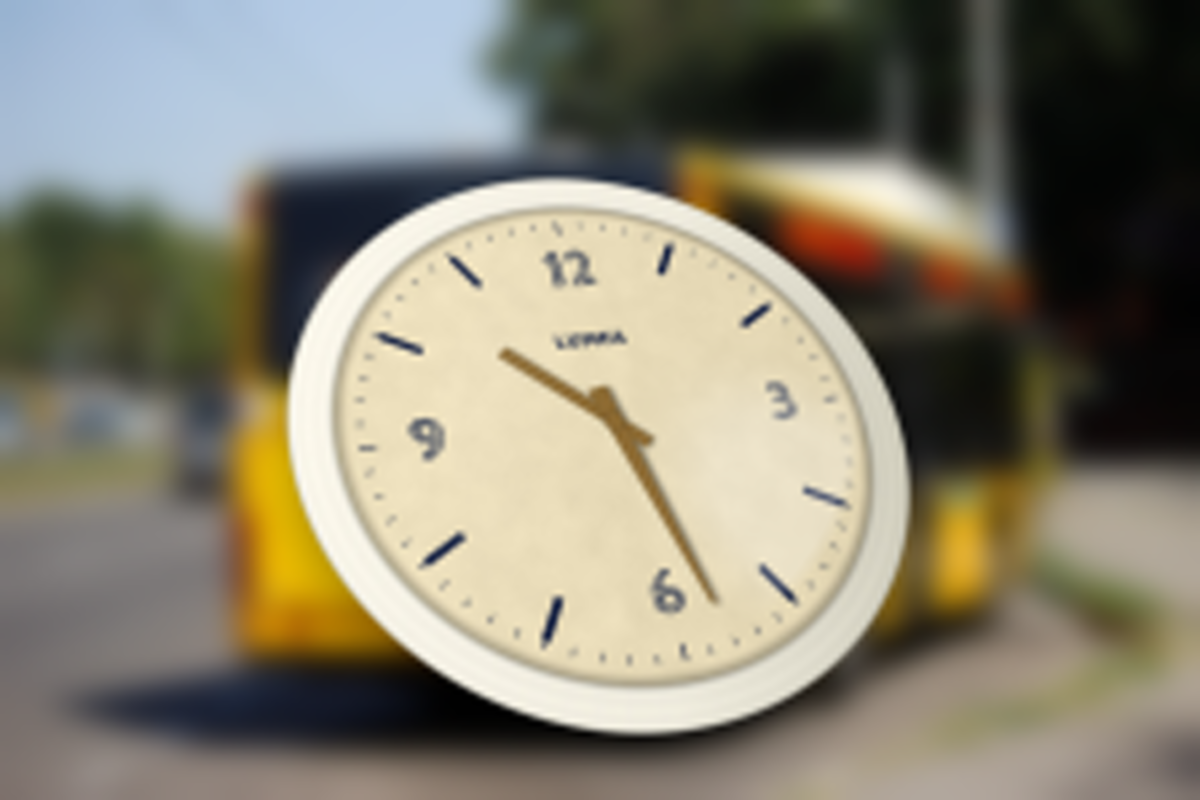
**10:28**
